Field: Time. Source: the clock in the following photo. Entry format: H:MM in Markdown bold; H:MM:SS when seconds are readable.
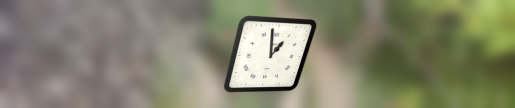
**12:58**
